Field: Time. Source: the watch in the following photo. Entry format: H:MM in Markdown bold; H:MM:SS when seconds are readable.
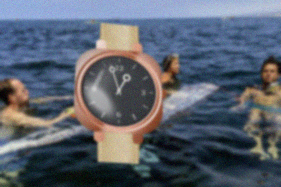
**12:57**
